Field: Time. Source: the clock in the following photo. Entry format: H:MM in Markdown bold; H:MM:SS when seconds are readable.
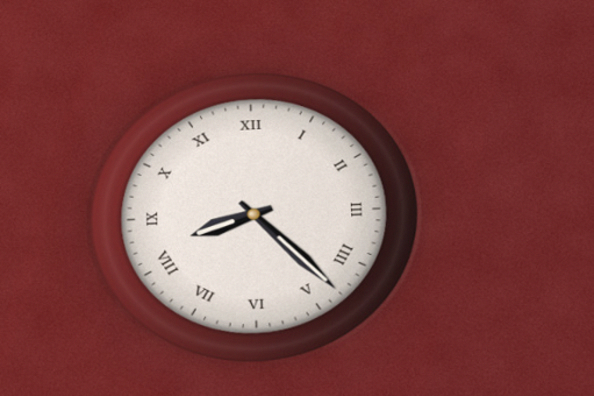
**8:23**
